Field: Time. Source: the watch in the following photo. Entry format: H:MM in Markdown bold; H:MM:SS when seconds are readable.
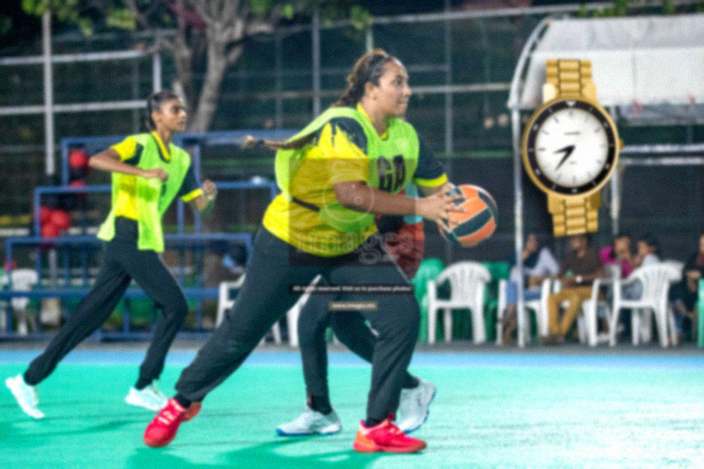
**8:37**
